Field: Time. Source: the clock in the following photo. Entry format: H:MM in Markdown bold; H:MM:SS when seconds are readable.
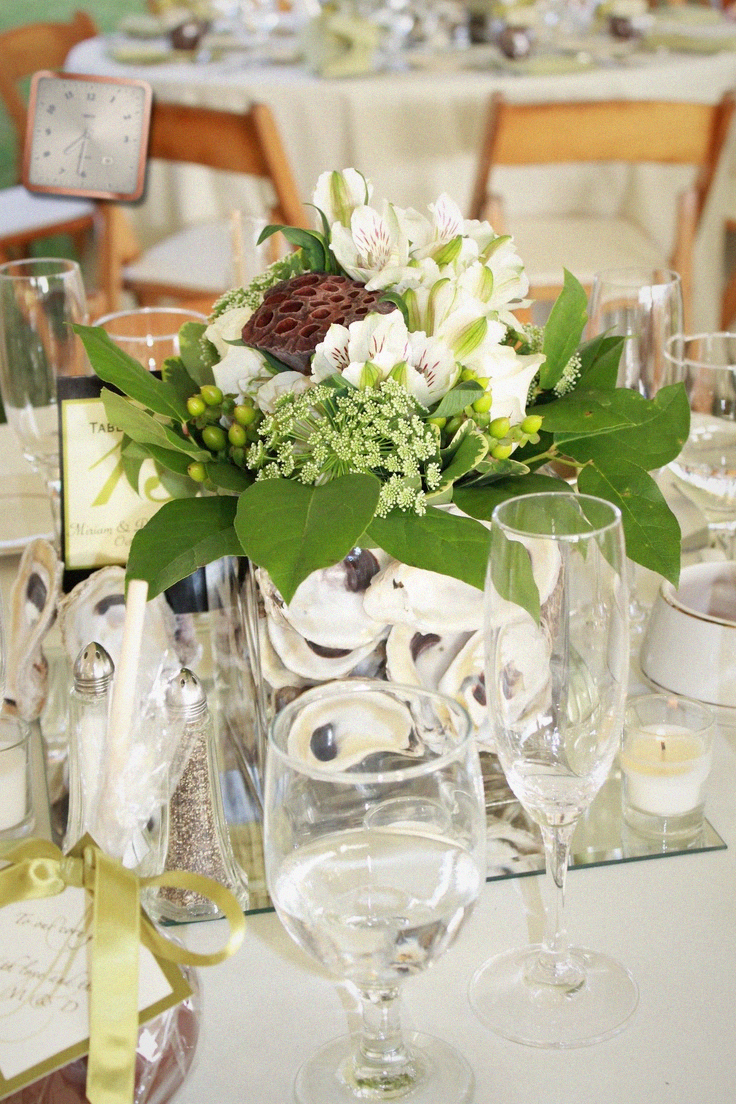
**7:31**
